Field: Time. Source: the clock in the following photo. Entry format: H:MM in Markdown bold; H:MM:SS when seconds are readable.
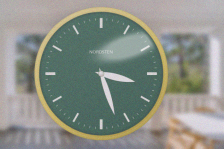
**3:27**
